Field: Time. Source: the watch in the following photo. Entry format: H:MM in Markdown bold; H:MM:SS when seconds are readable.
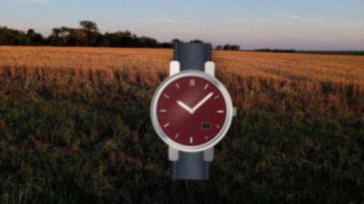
**10:08**
